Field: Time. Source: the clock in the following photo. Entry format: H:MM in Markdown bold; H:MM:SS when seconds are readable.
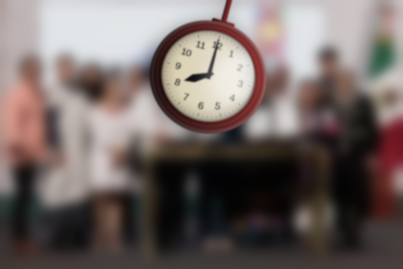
**8:00**
